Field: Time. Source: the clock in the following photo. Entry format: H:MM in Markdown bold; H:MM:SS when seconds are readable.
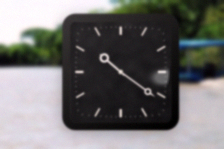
**10:21**
